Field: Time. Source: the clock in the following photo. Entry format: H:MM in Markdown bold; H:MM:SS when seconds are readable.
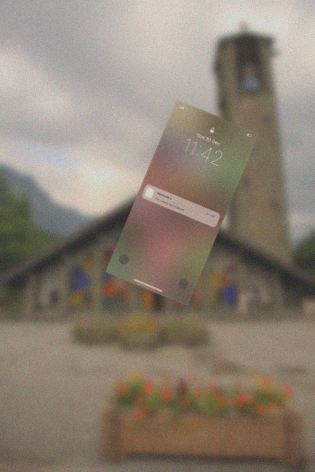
**11:42**
